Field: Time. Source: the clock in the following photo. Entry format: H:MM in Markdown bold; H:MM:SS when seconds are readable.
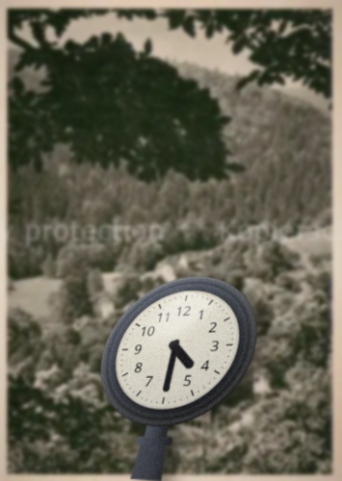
**4:30**
